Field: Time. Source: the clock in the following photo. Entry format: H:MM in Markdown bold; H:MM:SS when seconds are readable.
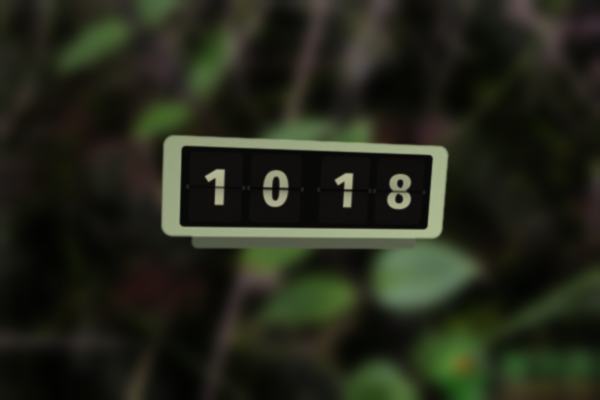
**10:18**
